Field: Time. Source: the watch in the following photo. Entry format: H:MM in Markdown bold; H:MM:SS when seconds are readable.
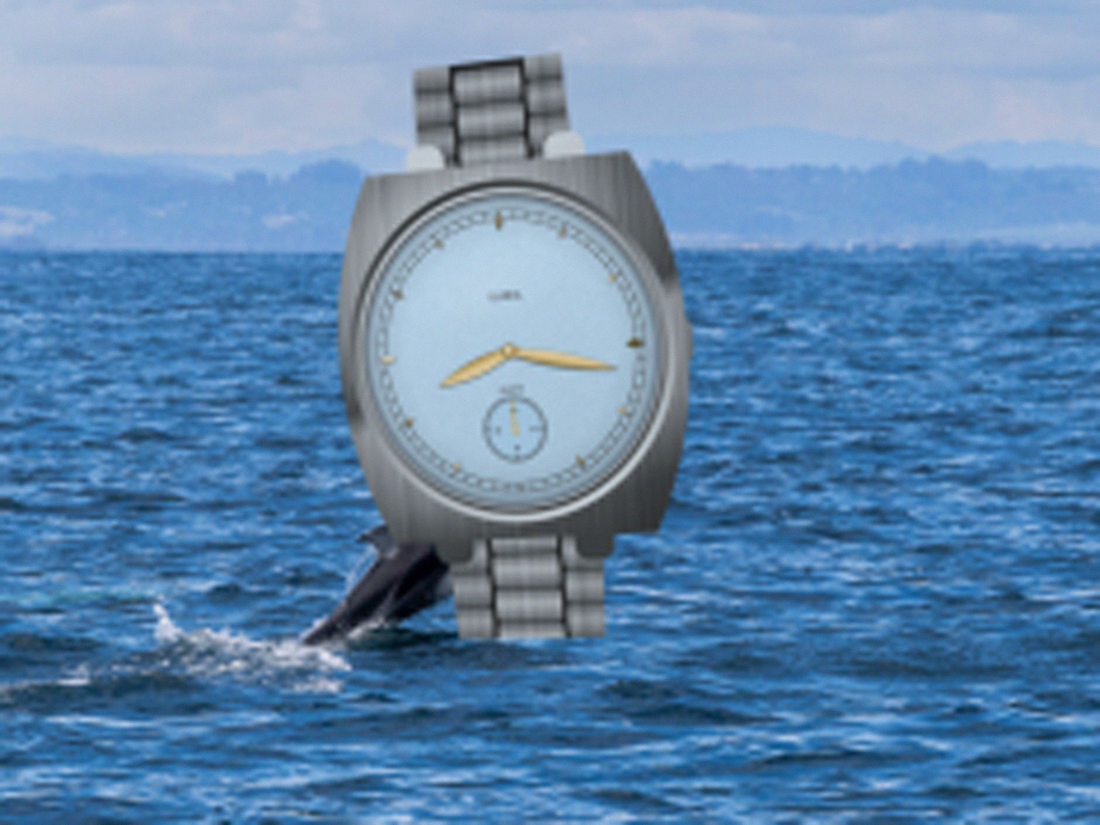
**8:17**
